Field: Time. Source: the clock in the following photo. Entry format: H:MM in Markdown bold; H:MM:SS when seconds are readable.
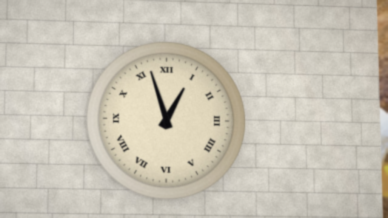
**12:57**
